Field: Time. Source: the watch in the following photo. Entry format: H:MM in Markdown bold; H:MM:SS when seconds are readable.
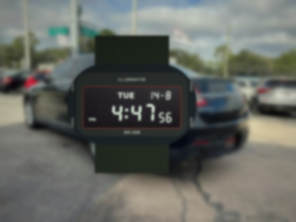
**4:47**
